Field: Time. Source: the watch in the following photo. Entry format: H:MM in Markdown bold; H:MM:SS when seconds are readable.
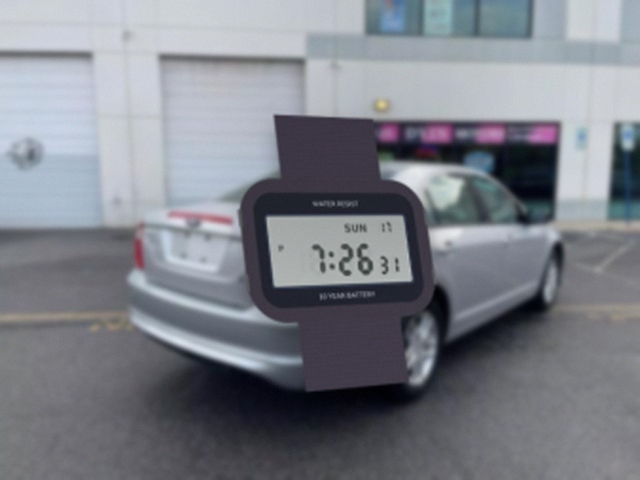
**7:26:31**
